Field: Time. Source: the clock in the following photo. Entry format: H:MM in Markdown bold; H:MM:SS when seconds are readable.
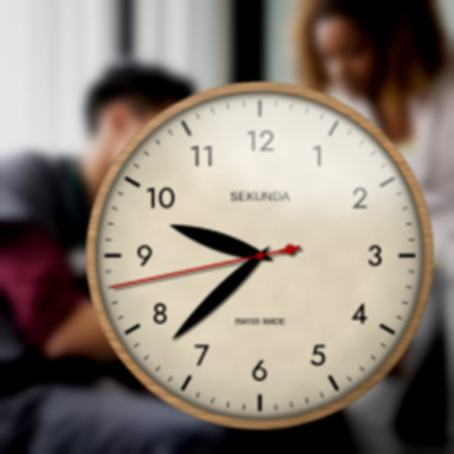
**9:37:43**
